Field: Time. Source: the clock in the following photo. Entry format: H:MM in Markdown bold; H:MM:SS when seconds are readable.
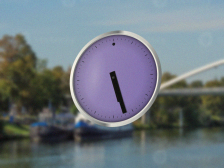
**5:27**
